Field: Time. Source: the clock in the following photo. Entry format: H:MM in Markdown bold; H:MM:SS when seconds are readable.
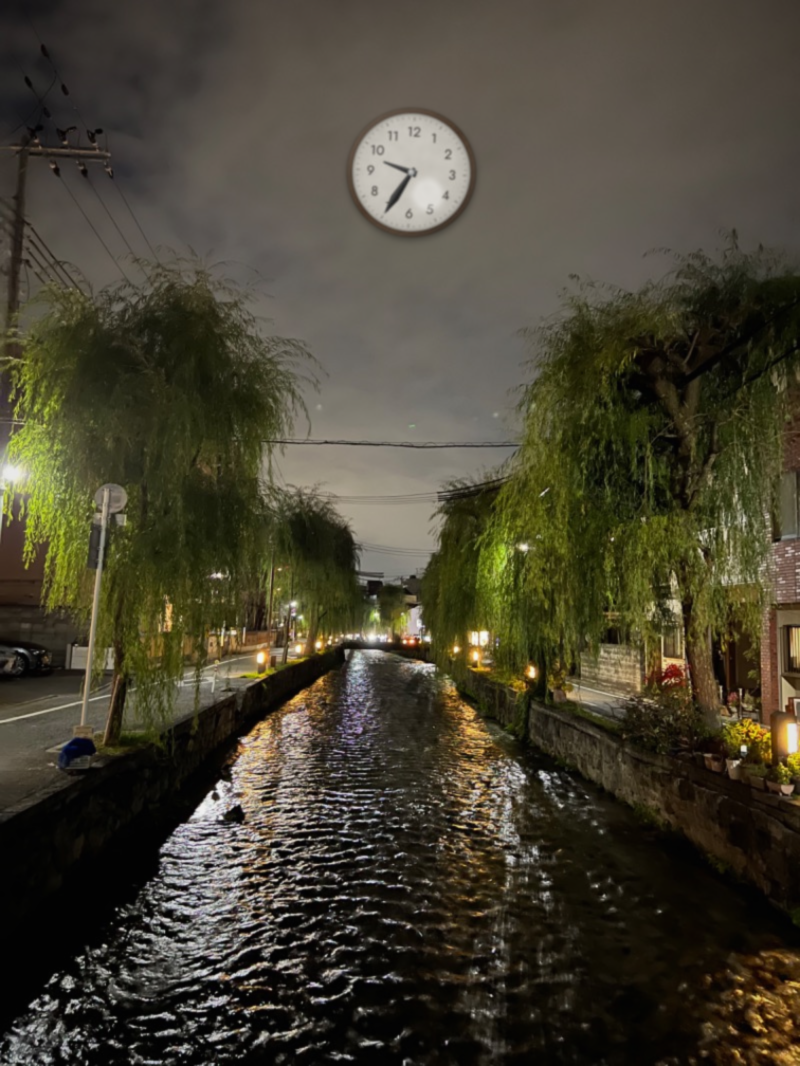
**9:35**
